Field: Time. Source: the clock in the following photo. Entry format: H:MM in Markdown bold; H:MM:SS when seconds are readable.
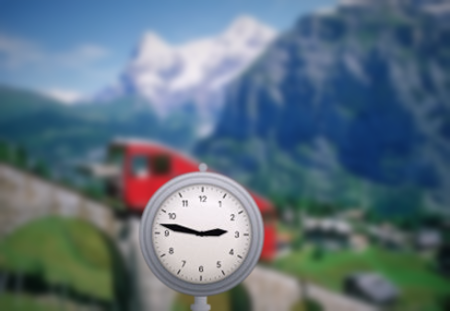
**2:47**
